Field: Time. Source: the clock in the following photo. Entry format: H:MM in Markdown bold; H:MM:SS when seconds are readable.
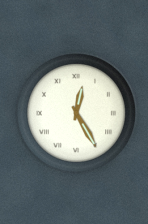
**12:25**
